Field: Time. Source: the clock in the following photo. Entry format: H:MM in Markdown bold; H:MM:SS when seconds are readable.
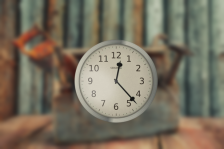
**12:23**
